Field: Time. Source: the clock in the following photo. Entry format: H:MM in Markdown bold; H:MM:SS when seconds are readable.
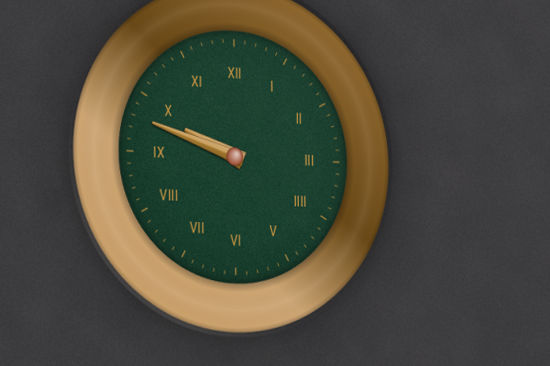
**9:48**
